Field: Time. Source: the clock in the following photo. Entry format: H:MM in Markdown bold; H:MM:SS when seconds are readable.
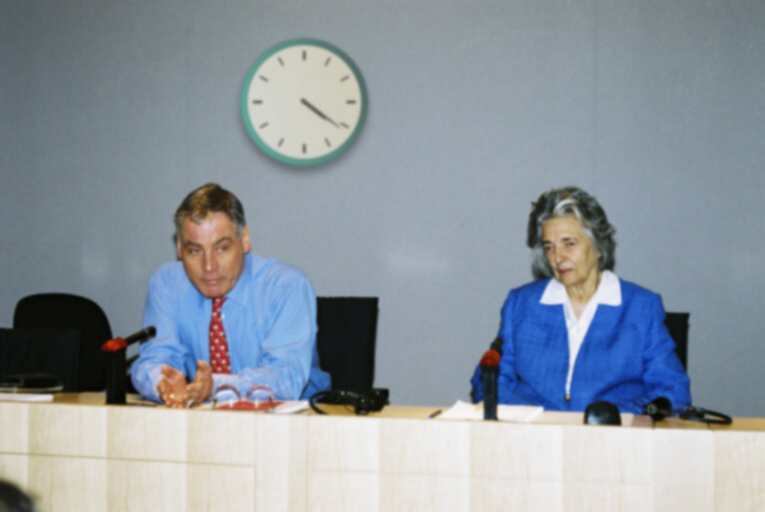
**4:21**
